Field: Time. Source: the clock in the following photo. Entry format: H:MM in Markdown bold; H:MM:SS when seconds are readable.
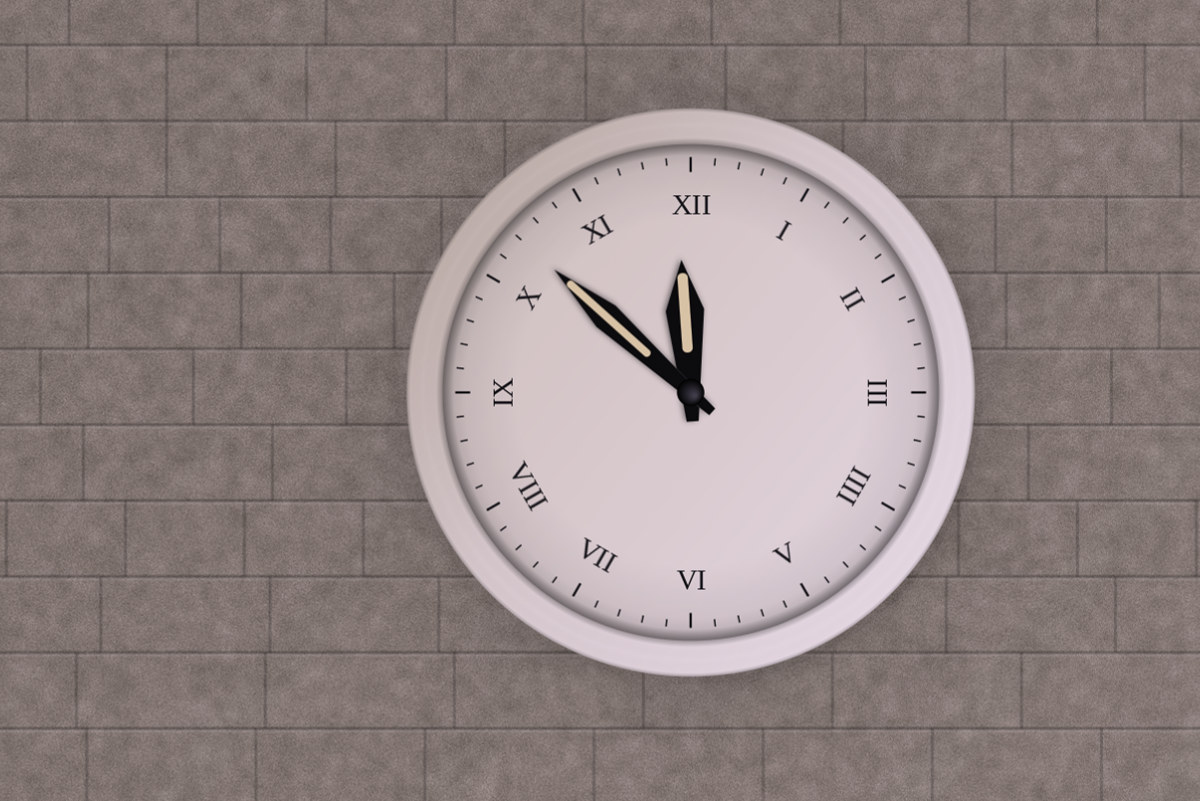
**11:52**
